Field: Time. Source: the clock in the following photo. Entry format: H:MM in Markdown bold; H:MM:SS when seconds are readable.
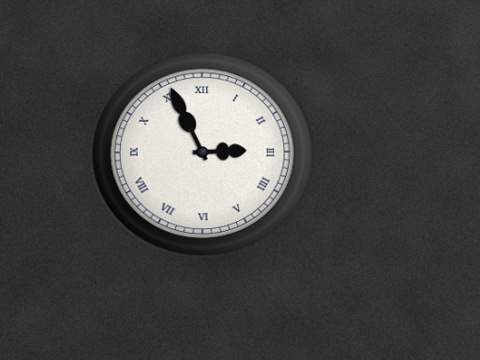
**2:56**
